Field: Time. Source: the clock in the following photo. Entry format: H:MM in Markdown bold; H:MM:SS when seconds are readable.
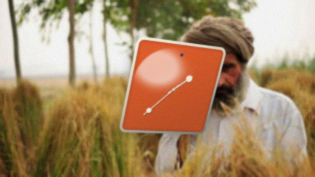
**1:37**
